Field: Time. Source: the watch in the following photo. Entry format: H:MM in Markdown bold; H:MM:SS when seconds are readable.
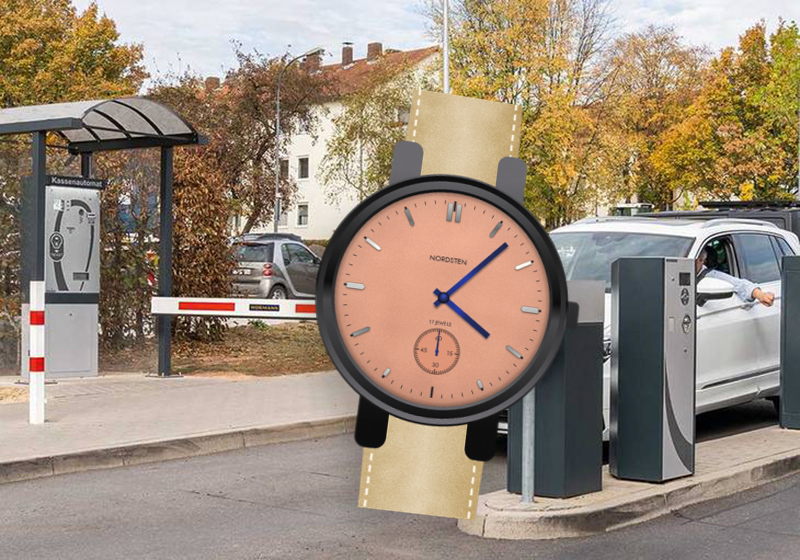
**4:07**
